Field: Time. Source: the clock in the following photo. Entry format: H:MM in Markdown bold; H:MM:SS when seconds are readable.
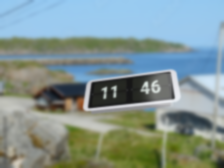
**11:46**
